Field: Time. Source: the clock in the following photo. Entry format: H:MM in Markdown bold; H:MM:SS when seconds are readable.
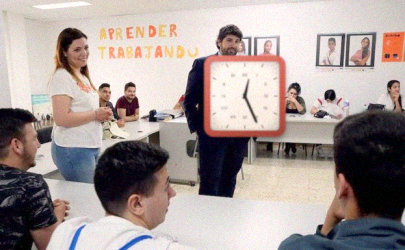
**12:26**
